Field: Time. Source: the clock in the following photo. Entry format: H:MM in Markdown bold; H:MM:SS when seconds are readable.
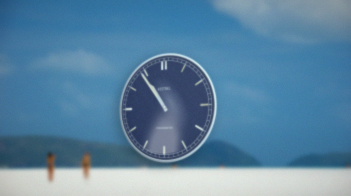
**10:54**
